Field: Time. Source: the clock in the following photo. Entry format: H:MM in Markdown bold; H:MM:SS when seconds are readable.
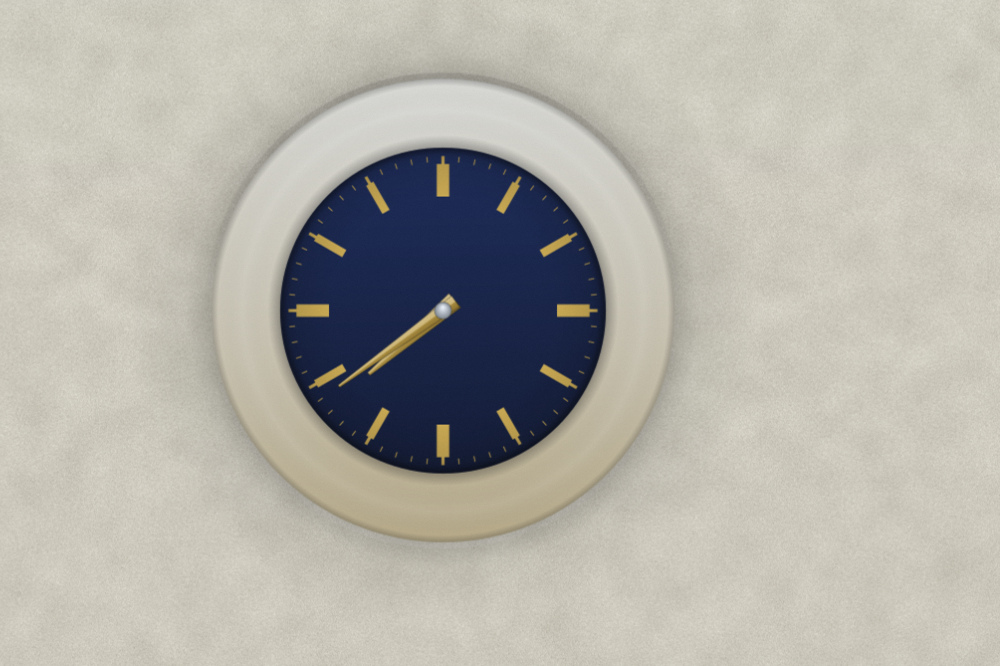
**7:39**
